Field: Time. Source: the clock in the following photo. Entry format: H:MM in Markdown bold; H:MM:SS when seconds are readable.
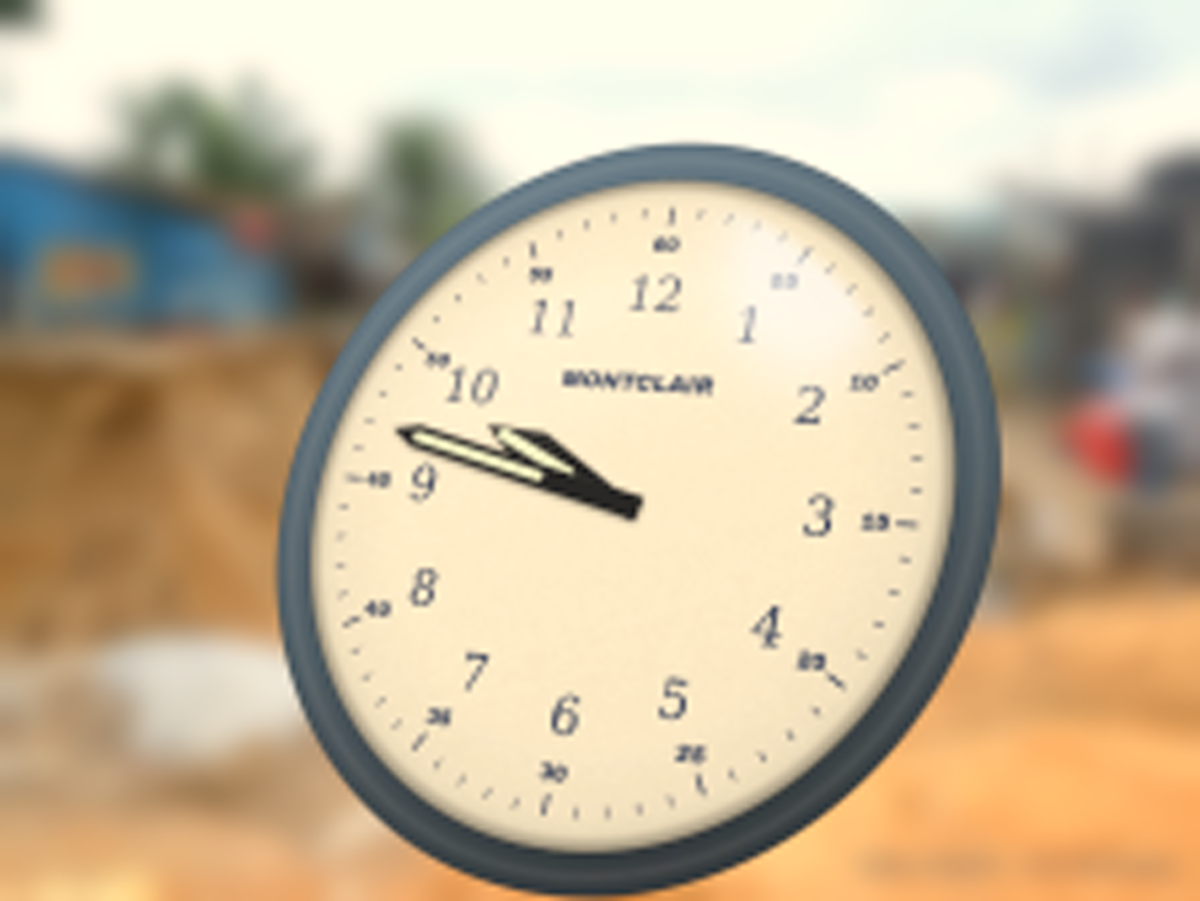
**9:47**
